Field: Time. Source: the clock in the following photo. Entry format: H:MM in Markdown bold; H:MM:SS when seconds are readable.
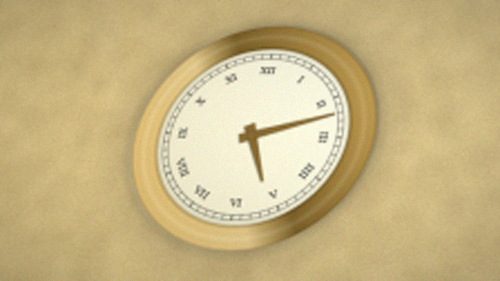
**5:12**
